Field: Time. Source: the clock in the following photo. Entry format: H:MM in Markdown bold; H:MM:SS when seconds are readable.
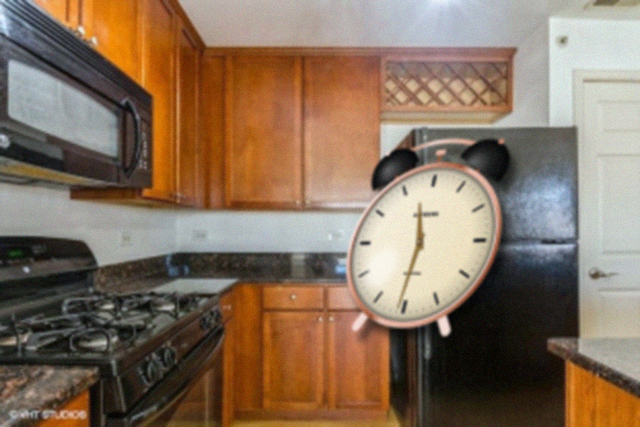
**11:31**
